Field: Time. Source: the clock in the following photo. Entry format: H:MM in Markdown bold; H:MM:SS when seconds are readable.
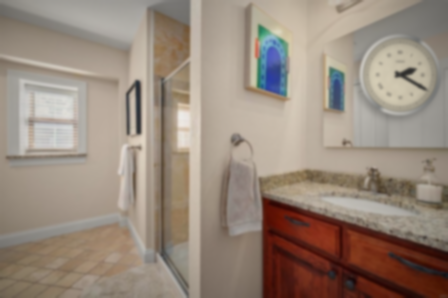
**2:20**
